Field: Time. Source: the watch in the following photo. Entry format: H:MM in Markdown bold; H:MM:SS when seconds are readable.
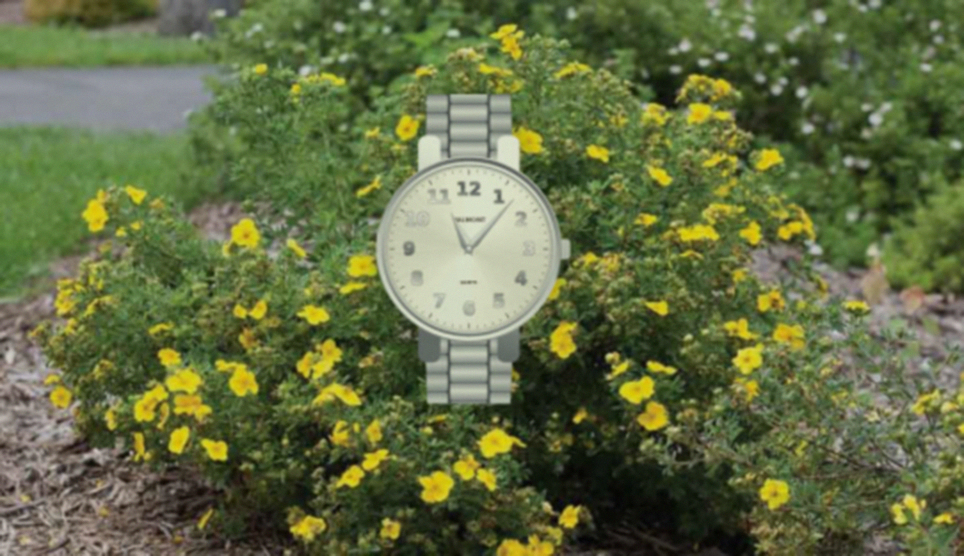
**11:07**
